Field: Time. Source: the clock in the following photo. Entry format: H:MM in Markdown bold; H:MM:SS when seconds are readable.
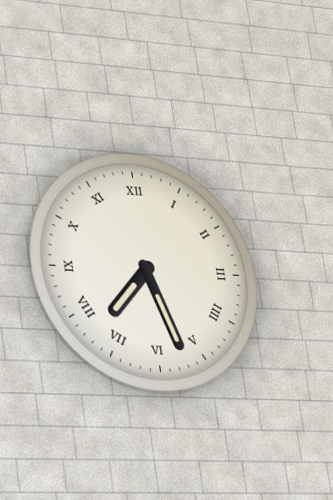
**7:27**
